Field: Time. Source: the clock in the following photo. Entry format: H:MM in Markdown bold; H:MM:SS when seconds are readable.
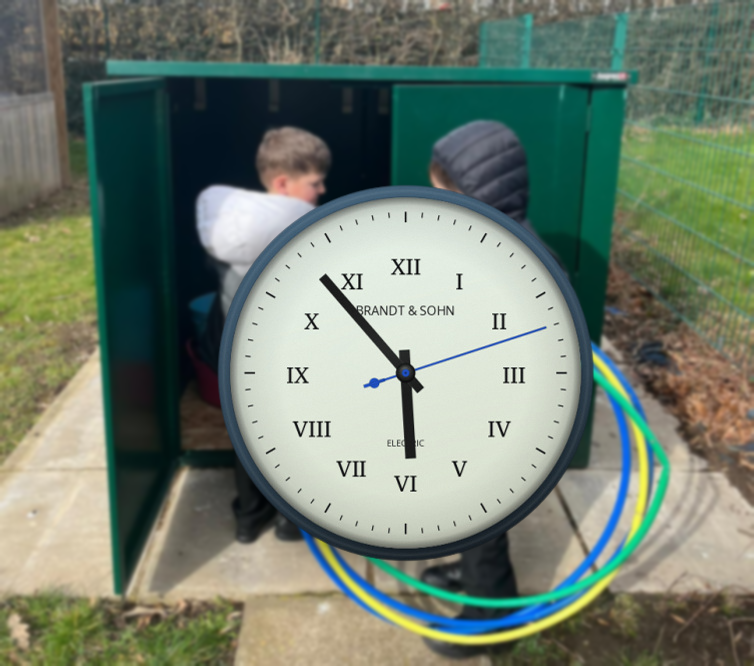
**5:53:12**
